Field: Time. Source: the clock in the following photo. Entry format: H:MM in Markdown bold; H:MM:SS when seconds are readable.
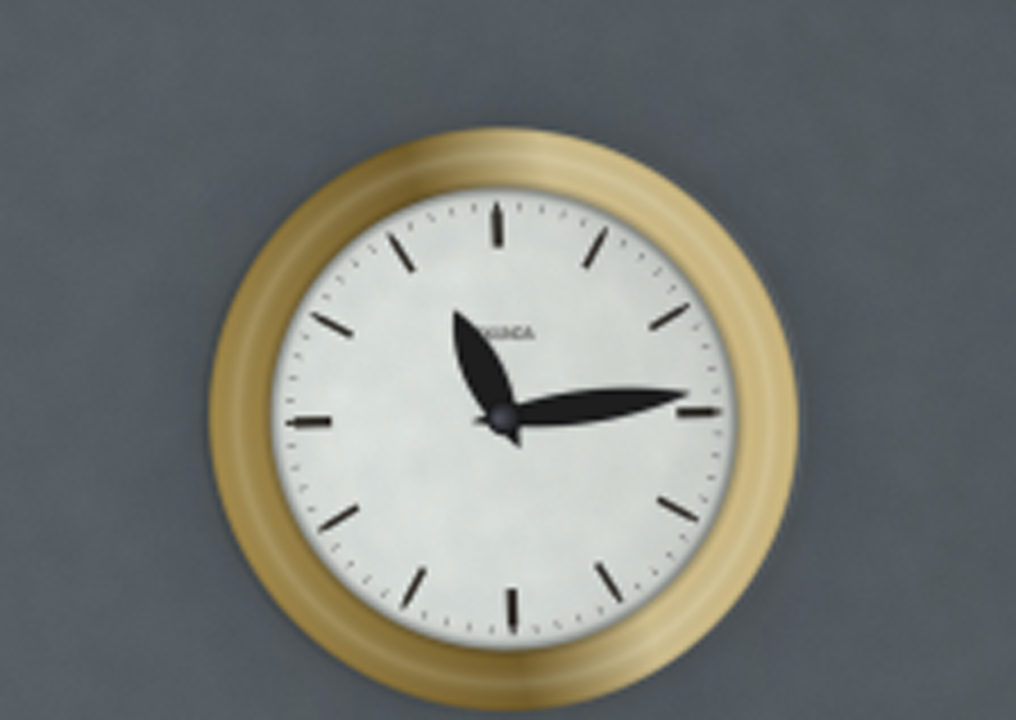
**11:14**
